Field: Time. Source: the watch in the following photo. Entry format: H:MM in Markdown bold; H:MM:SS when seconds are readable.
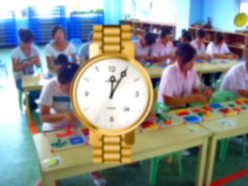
**12:05**
